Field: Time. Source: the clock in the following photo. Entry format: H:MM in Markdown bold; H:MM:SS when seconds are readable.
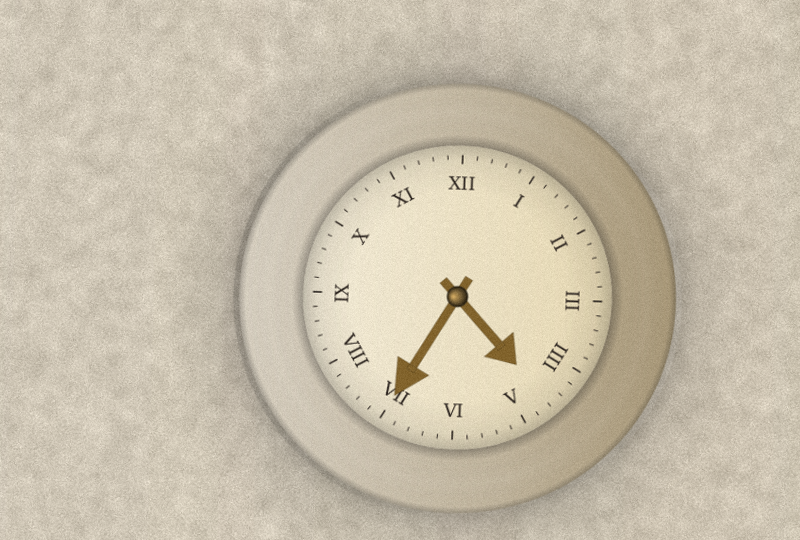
**4:35**
